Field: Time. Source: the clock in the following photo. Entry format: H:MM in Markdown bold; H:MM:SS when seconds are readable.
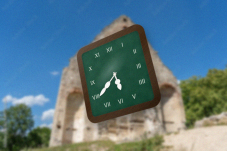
**5:39**
